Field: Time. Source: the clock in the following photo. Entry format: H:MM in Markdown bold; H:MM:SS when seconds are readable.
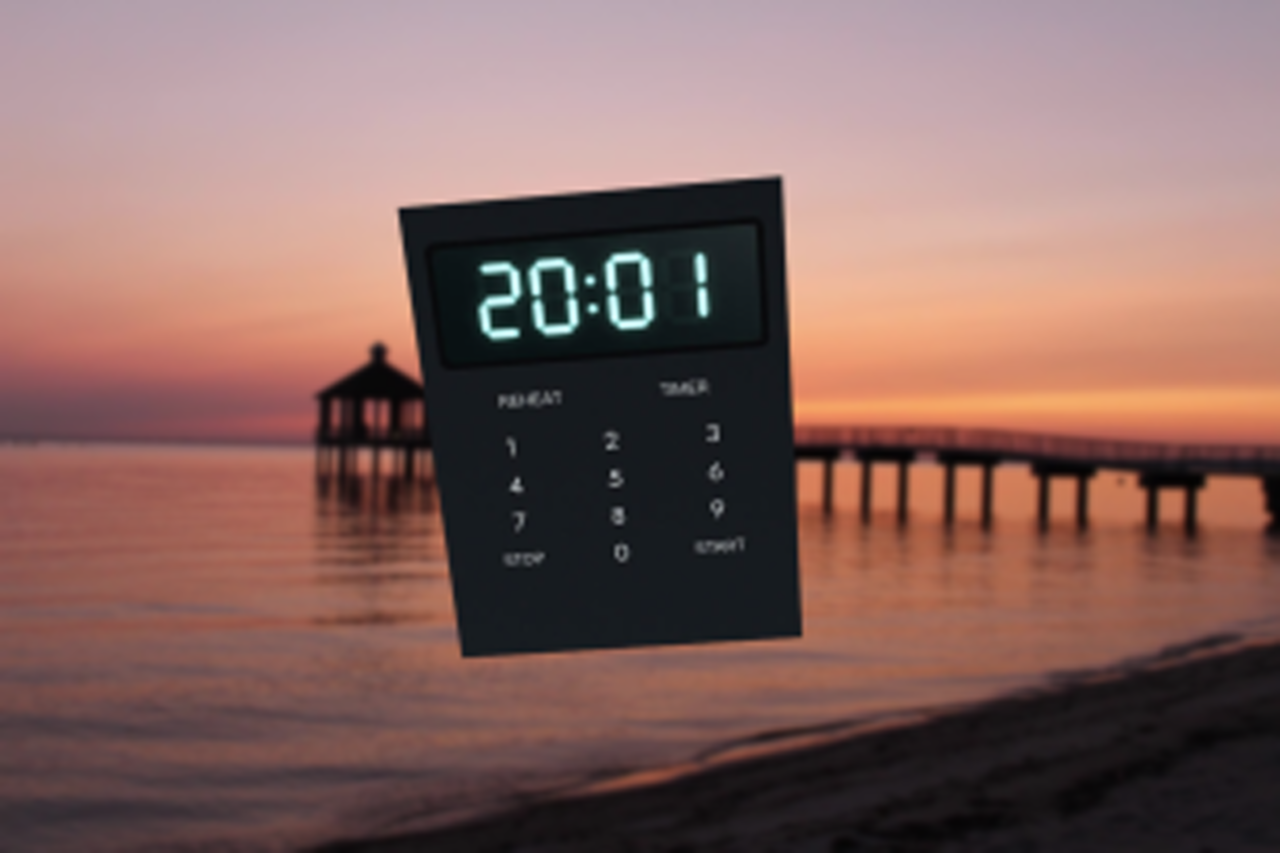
**20:01**
